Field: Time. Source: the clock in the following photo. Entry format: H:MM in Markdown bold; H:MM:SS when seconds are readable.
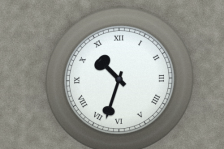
**10:33**
